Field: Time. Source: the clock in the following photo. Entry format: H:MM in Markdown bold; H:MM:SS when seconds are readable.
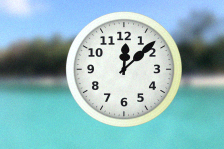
**12:08**
